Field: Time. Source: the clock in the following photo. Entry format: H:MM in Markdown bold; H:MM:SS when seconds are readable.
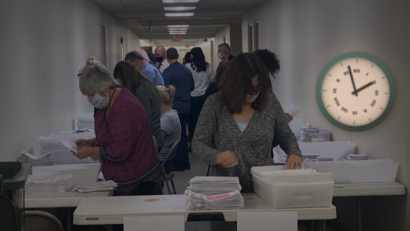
**1:57**
